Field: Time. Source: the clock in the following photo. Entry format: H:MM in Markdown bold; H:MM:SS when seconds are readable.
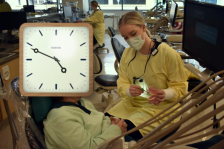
**4:49**
